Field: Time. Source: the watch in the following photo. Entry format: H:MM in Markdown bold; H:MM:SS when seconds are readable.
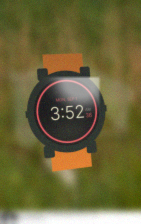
**3:52**
